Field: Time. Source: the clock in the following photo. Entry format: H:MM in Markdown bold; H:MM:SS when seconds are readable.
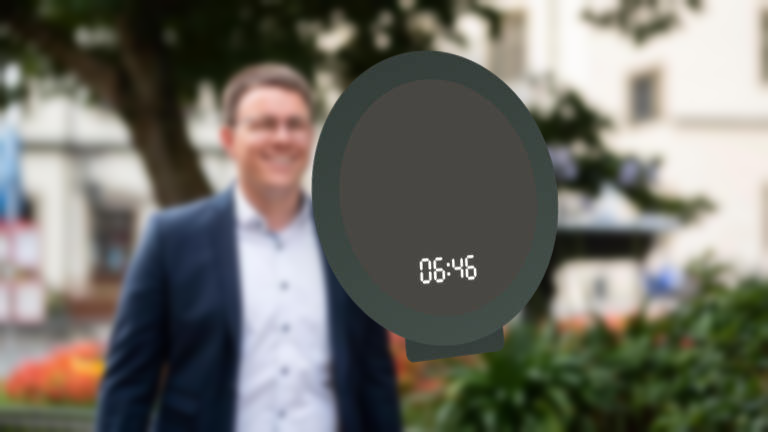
**6:46**
